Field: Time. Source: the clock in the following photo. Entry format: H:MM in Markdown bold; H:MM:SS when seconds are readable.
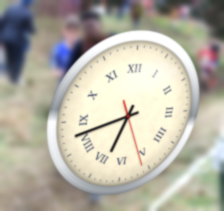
**6:42:26**
